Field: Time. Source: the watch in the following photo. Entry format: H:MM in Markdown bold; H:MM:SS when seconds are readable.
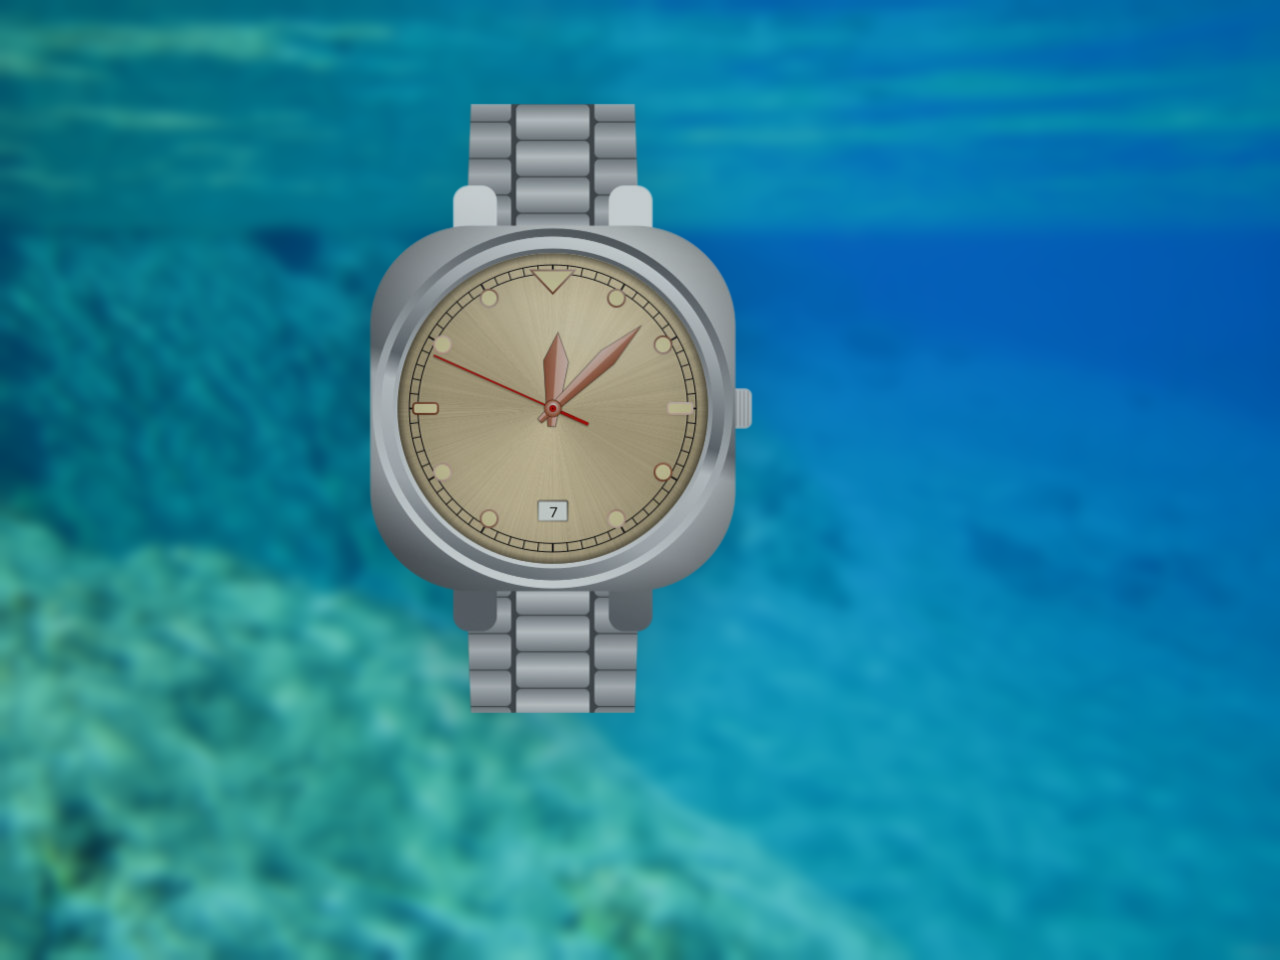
**12:07:49**
